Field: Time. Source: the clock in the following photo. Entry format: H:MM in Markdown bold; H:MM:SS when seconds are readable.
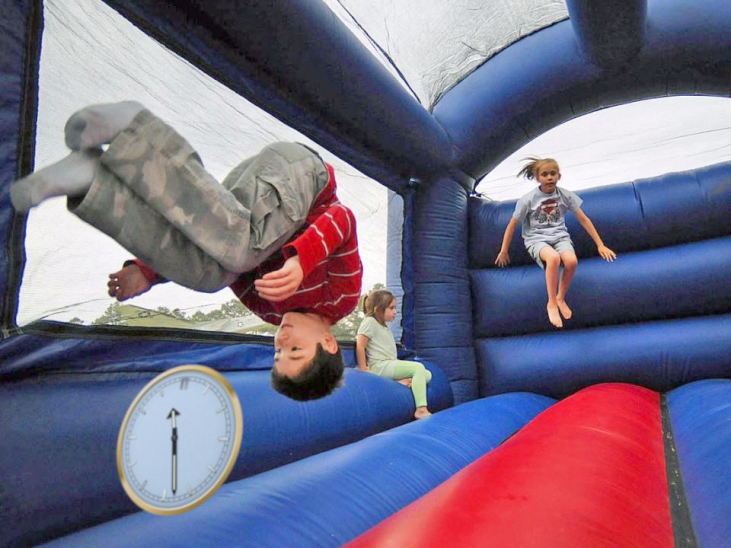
**11:28**
